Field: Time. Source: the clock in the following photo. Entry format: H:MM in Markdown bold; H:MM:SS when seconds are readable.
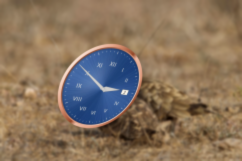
**2:50**
